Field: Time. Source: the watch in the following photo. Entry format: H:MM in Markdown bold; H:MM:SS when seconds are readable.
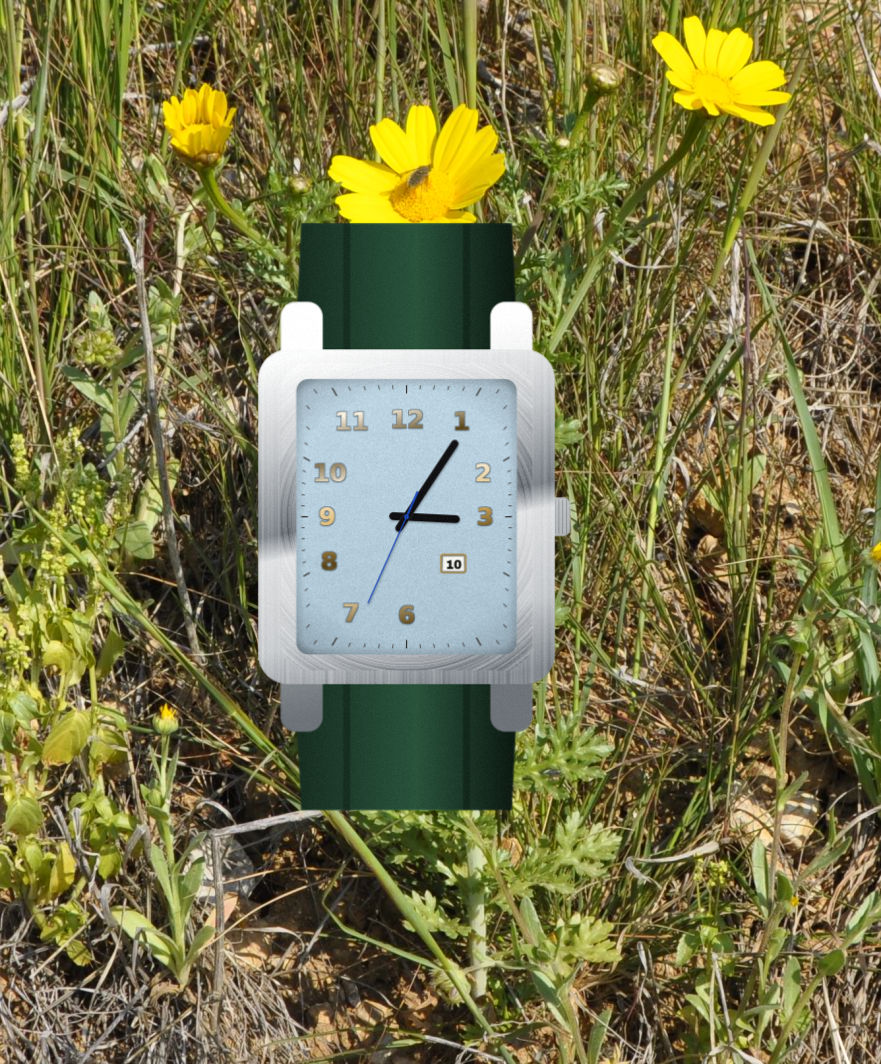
**3:05:34**
